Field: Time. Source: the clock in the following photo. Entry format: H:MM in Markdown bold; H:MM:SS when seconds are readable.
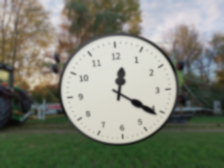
**12:21**
